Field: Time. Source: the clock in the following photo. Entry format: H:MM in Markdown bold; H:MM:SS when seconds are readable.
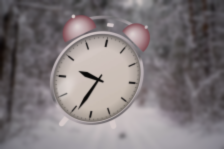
**9:34**
